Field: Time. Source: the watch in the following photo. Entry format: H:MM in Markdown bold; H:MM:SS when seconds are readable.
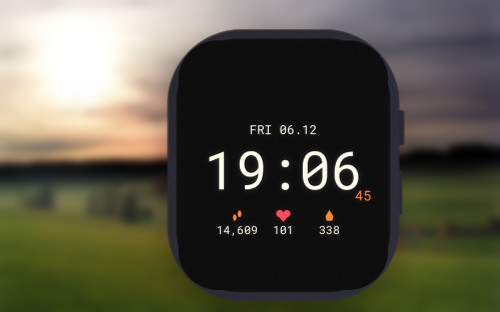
**19:06:45**
